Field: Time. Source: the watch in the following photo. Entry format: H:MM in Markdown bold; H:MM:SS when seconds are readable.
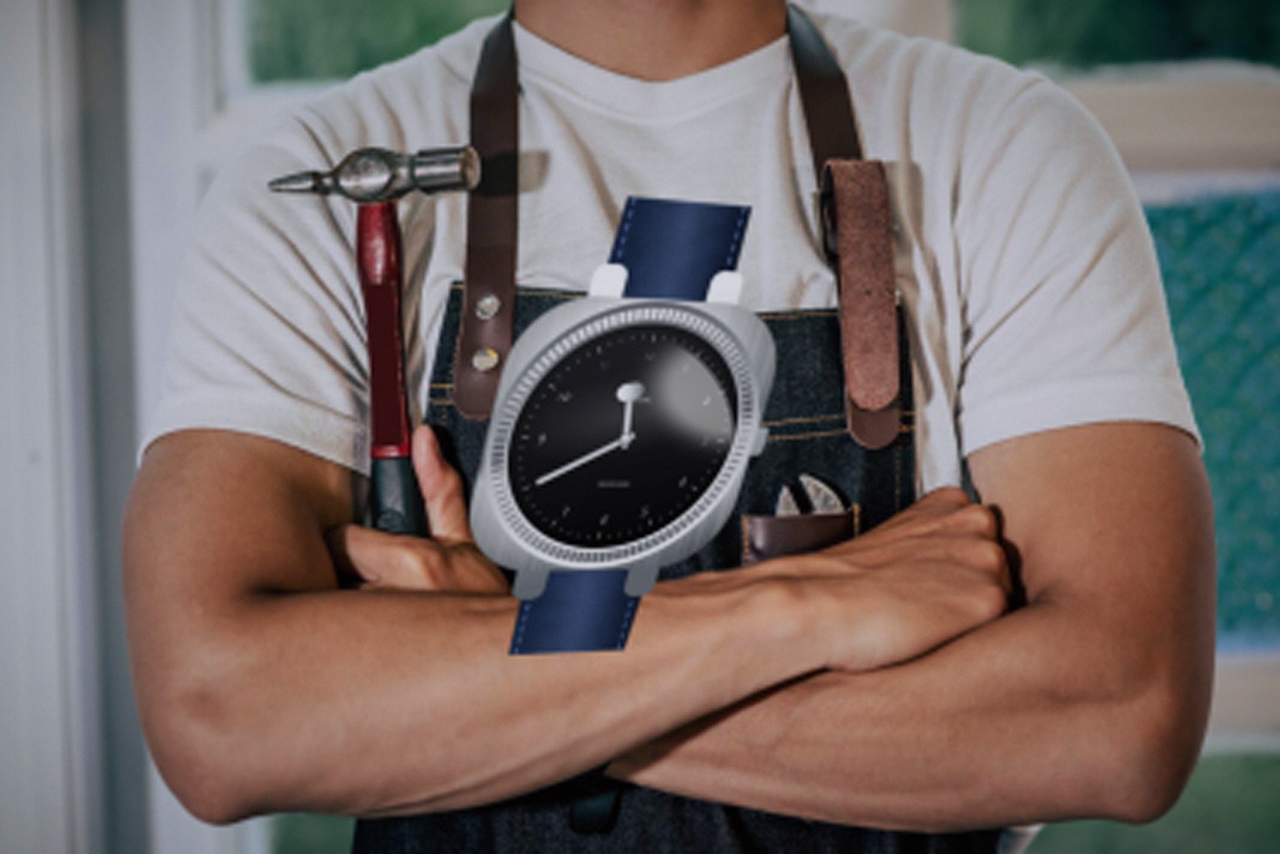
**11:40**
